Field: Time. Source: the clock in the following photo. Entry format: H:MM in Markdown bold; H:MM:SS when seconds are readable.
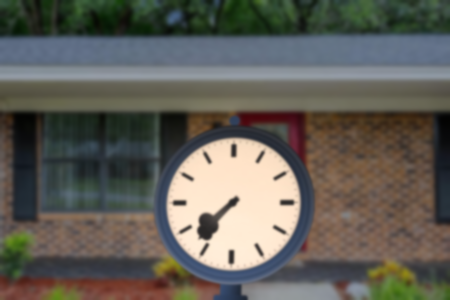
**7:37**
